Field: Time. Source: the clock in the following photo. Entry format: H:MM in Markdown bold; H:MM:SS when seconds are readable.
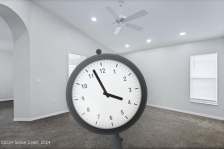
**3:57**
